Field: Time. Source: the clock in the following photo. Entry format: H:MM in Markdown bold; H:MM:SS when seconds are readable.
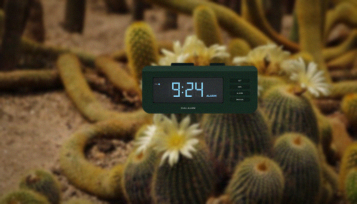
**9:24**
